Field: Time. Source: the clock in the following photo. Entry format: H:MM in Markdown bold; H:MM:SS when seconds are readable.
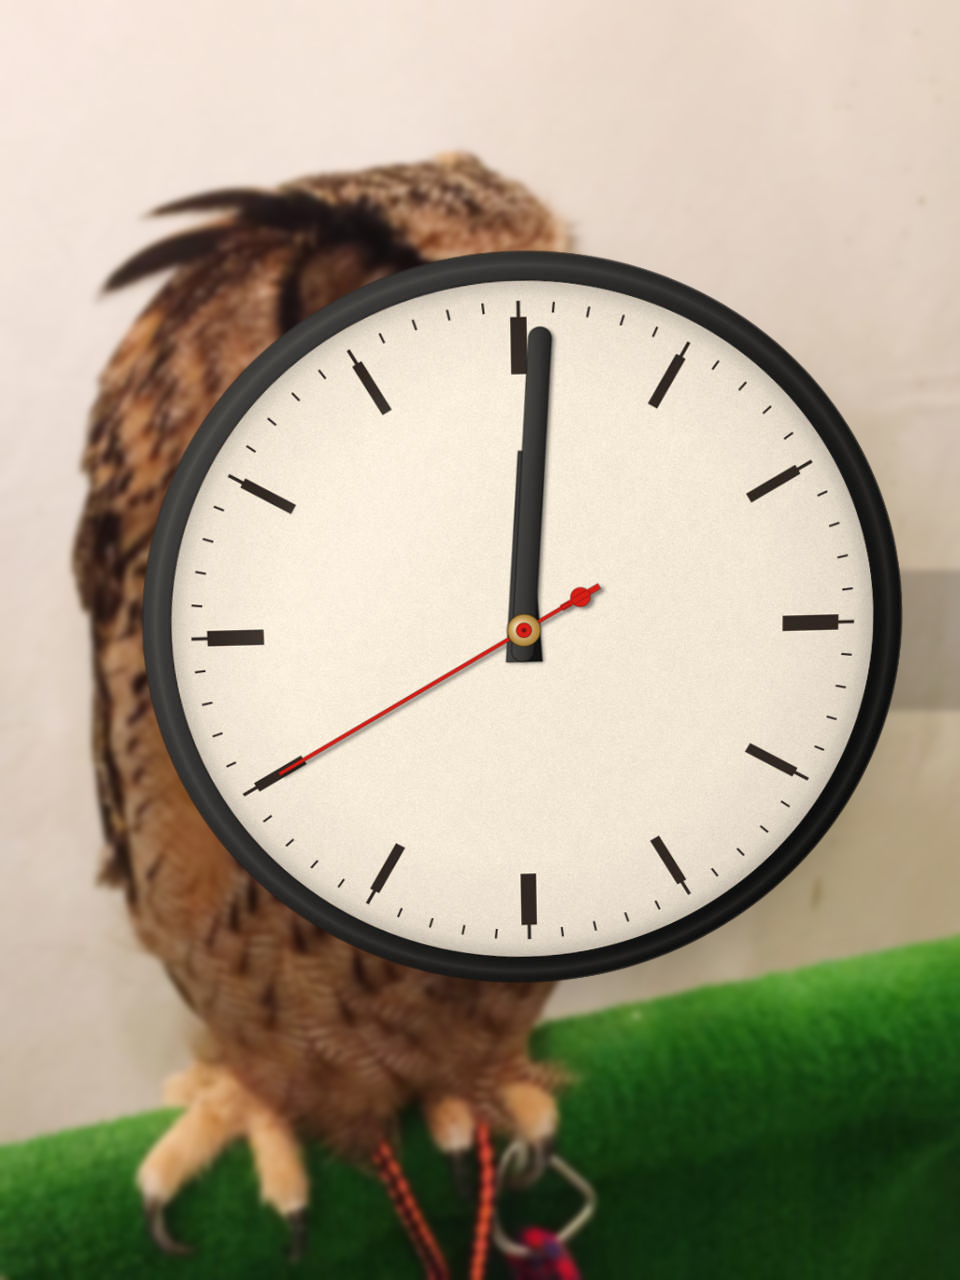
**12:00:40**
